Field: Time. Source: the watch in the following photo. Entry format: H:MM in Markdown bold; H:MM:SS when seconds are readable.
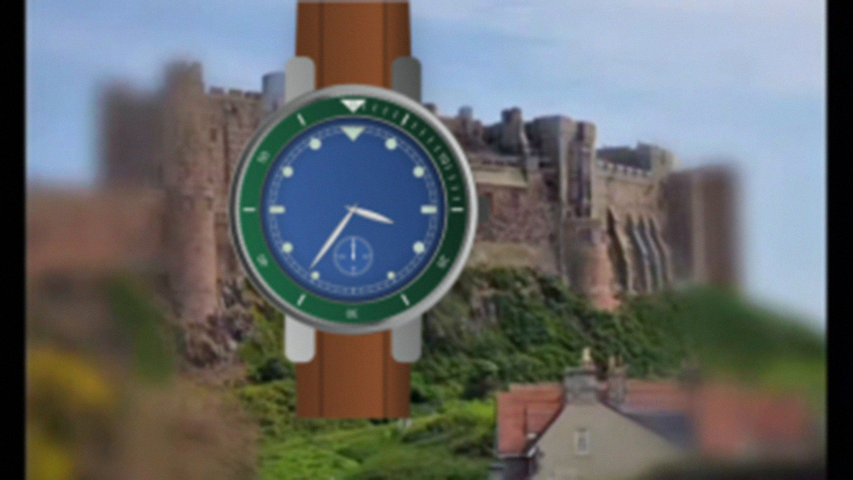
**3:36**
